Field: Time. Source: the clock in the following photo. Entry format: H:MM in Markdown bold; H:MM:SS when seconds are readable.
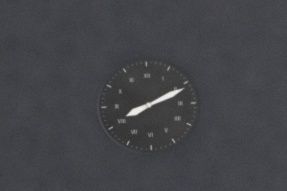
**8:11**
